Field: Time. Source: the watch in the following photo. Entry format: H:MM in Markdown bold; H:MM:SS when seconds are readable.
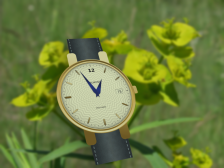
**12:56**
